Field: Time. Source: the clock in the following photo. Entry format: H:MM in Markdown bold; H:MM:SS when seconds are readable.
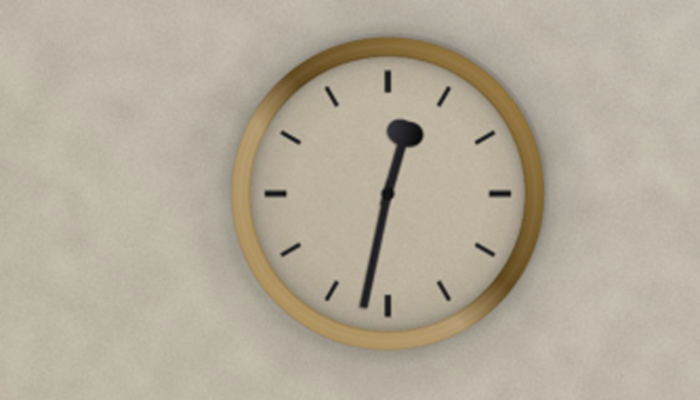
**12:32**
